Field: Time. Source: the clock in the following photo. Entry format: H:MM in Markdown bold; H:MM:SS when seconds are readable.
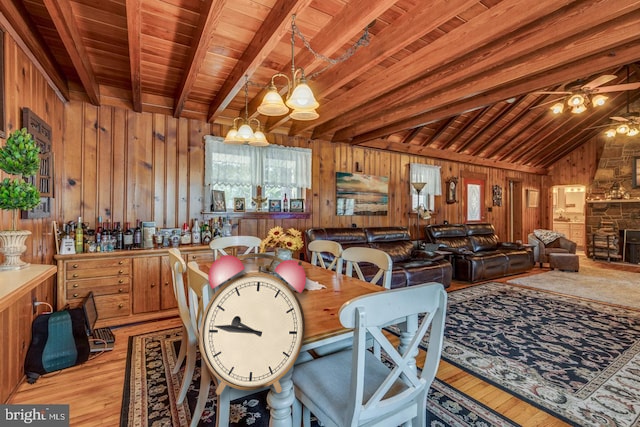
**9:46**
